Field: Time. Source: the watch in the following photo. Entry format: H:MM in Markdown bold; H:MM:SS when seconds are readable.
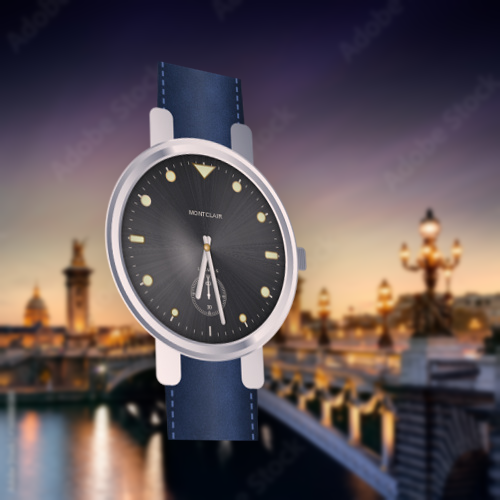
**6:28**
